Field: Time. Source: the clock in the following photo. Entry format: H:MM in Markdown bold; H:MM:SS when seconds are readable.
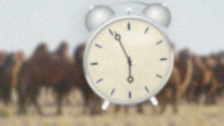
**5:56**
